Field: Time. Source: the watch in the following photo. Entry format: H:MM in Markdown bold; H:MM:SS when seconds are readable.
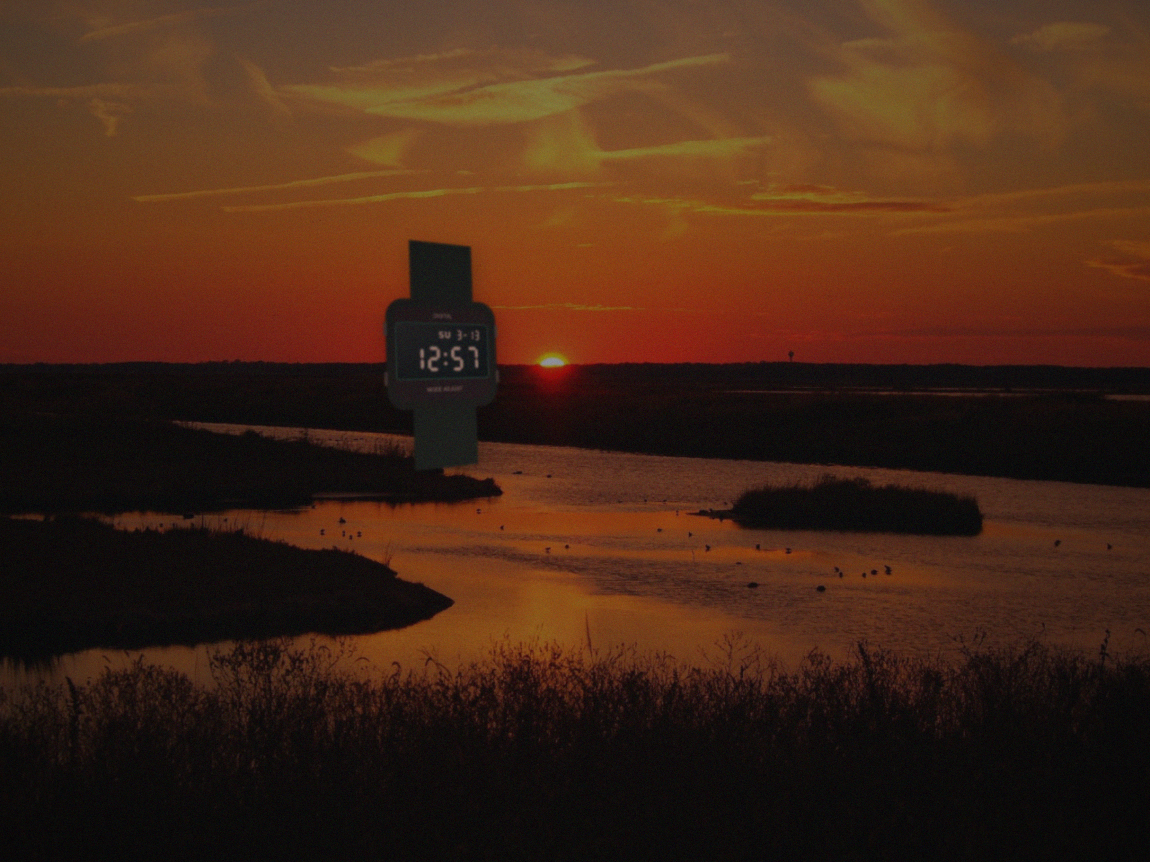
**12:57**
